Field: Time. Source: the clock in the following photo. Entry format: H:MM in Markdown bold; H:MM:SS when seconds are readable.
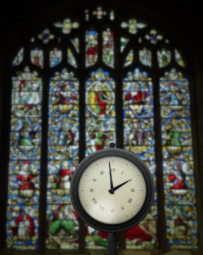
**1:59**
